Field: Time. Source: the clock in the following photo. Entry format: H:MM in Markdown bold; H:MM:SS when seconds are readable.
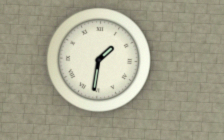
**1:31**
